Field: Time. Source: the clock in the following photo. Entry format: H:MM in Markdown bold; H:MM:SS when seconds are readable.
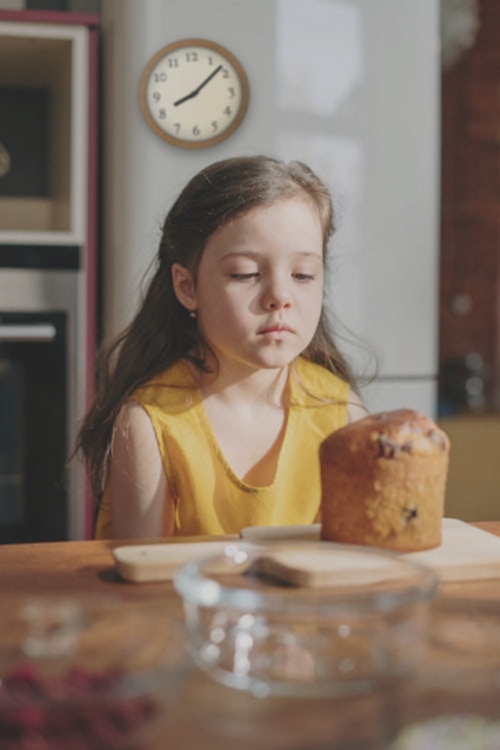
**8:08**
